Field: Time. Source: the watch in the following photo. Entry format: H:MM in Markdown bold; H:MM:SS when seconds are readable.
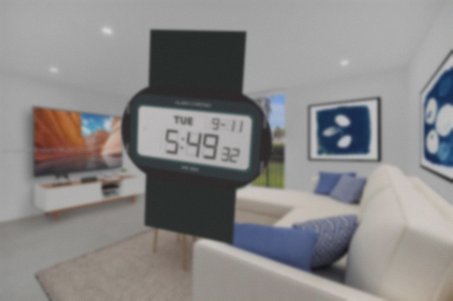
**5:49:32**
